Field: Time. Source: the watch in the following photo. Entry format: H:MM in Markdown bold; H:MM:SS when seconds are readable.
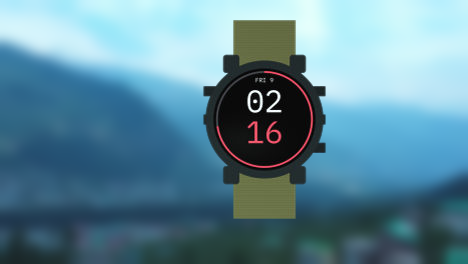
**2:16**
